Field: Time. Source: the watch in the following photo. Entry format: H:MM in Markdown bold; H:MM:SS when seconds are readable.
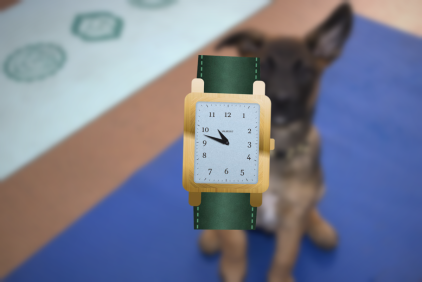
**10:48**
